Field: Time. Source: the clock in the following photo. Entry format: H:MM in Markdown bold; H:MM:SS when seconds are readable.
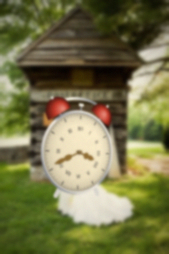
**3:41**
